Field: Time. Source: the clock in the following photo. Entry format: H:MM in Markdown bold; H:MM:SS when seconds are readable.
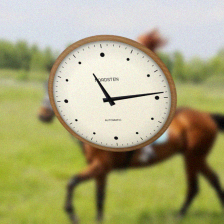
**11:14**
